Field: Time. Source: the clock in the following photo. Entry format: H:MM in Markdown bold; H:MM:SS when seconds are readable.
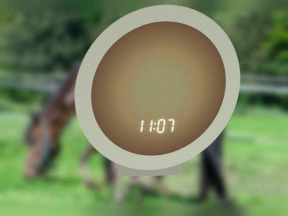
**11:07**
